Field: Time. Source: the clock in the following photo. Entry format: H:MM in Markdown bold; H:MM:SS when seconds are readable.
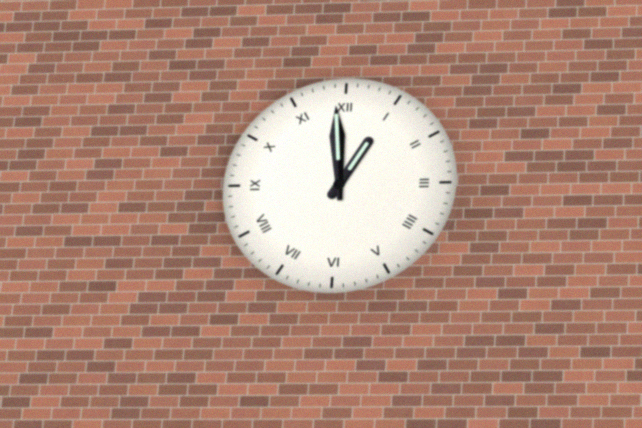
**12:59**
